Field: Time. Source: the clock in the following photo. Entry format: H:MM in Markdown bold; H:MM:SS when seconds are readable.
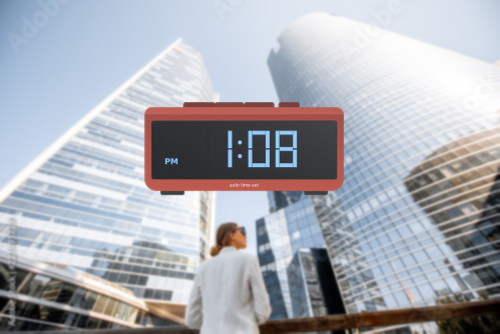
**1:08**
